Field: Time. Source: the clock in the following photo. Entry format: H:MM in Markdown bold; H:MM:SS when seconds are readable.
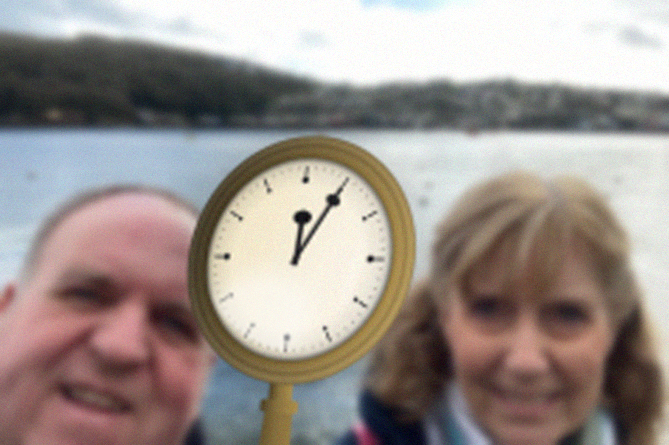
**12:05**
